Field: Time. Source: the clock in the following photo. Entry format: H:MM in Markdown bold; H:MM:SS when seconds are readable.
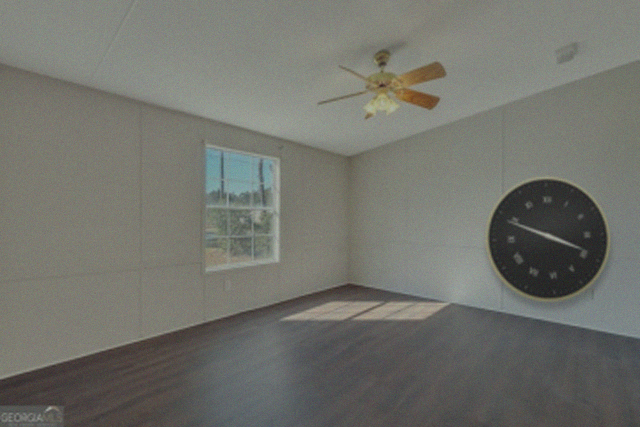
**3:49**
